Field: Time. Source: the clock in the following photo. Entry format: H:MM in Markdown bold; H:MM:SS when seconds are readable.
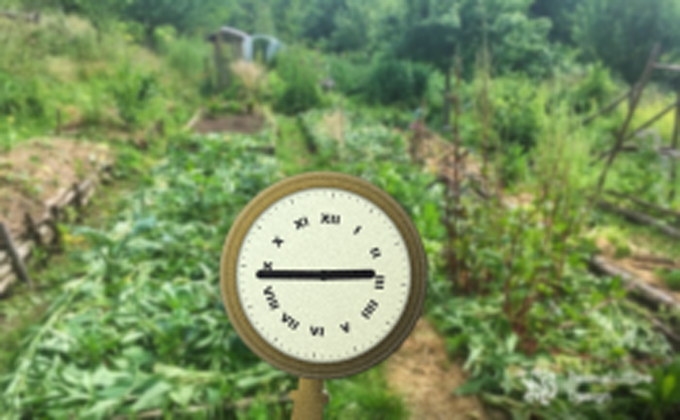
**2:44**
